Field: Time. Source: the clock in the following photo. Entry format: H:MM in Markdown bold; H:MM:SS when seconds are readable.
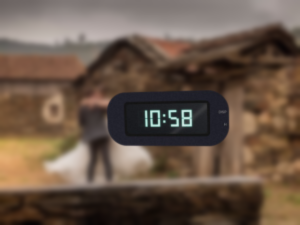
**10:58**
